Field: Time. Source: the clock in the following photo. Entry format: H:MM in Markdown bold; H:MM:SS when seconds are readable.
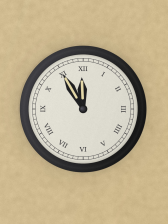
**11:55**
